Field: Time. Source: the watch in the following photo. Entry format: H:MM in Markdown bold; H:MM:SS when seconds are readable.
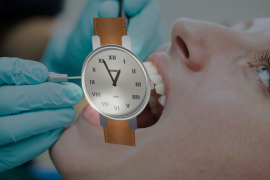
**12:56**
